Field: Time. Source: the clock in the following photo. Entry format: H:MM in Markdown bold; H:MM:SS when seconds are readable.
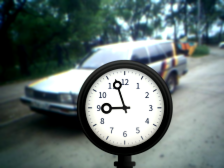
**8:57**
